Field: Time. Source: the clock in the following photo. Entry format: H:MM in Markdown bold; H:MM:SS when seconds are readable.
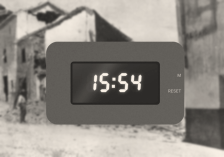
**15:54**
